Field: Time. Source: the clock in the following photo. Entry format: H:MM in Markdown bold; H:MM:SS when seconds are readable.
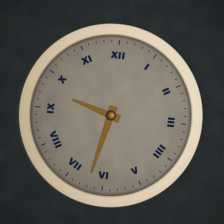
**9:32**
